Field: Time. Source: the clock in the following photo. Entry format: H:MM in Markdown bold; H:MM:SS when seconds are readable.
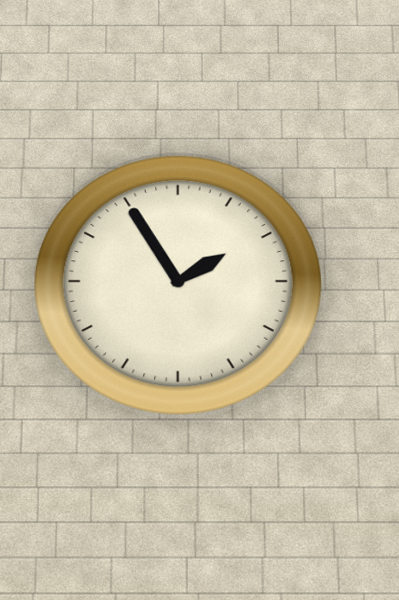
**1:55**
